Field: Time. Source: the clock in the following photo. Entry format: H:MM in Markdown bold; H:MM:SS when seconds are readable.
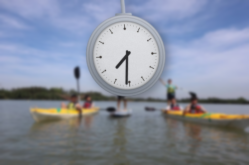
**7:31**
